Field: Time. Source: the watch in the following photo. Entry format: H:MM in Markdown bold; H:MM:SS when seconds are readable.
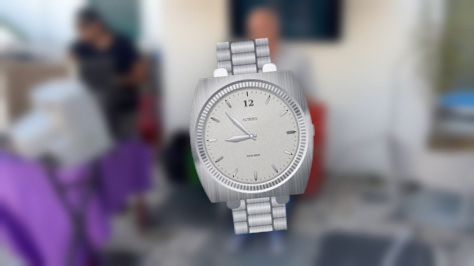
**8:53**
